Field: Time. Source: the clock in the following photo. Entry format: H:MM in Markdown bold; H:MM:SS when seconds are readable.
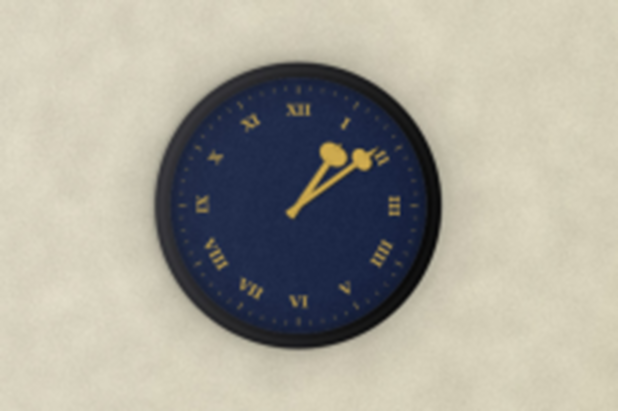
**1:09**
